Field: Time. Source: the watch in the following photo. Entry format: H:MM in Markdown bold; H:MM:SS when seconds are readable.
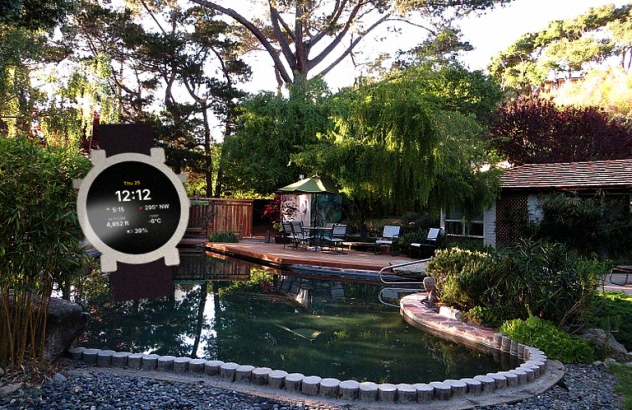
**12:12**
